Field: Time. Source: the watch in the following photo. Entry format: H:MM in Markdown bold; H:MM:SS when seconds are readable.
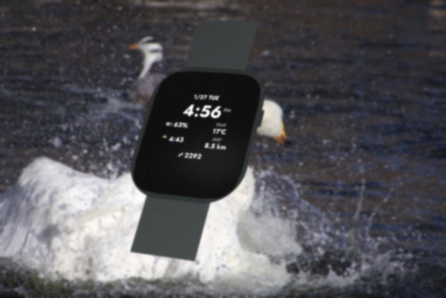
**4:56**
